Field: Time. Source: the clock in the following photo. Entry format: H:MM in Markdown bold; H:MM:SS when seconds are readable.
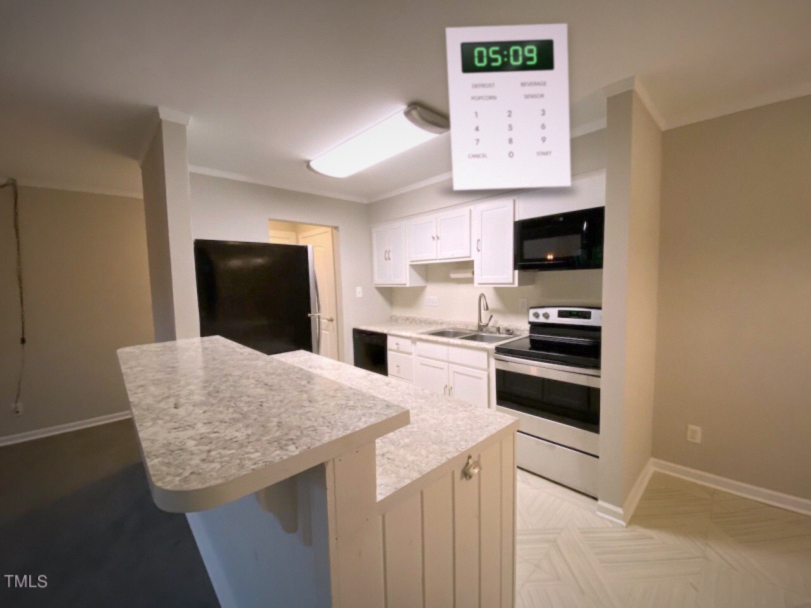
**5:09**
